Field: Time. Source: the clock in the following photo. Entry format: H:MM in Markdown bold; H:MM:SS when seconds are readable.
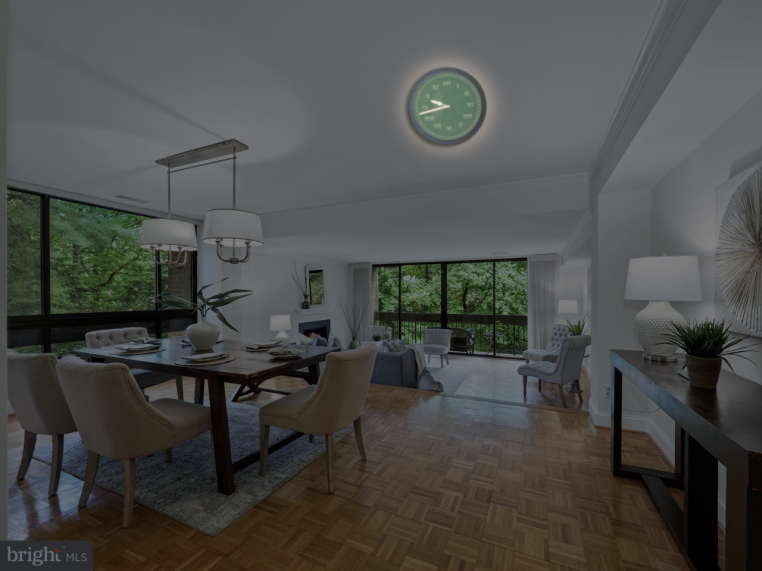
**9:43**
